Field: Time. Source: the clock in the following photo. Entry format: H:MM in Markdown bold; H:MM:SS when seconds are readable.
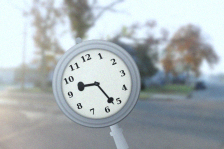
**9:27**
